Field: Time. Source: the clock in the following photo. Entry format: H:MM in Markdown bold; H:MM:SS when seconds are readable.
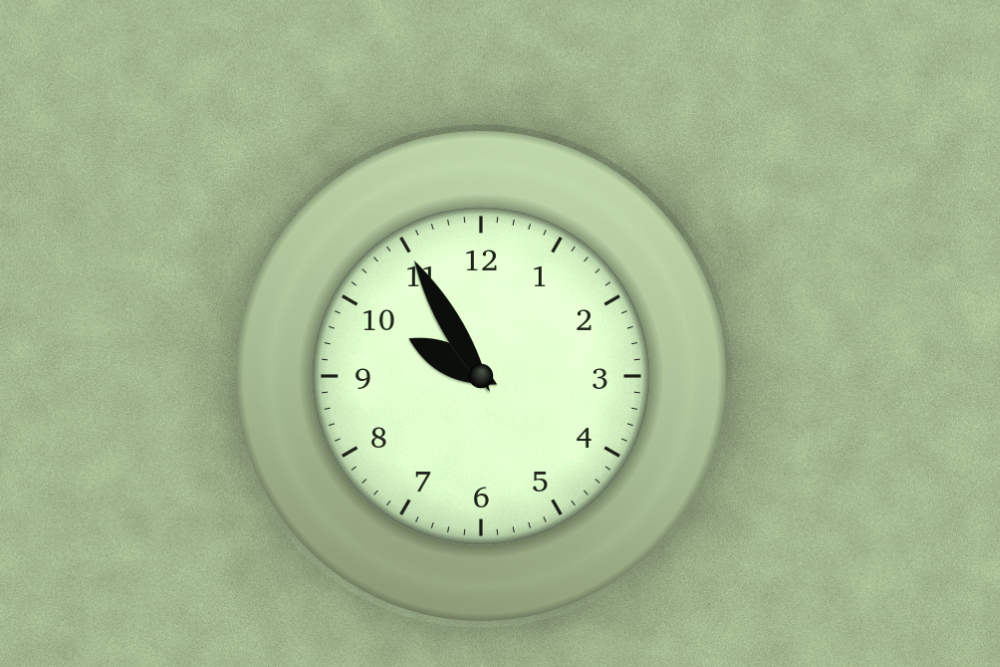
**9:55**
